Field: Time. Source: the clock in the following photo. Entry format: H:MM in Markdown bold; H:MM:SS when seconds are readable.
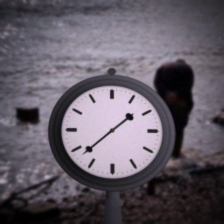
**1:38**
